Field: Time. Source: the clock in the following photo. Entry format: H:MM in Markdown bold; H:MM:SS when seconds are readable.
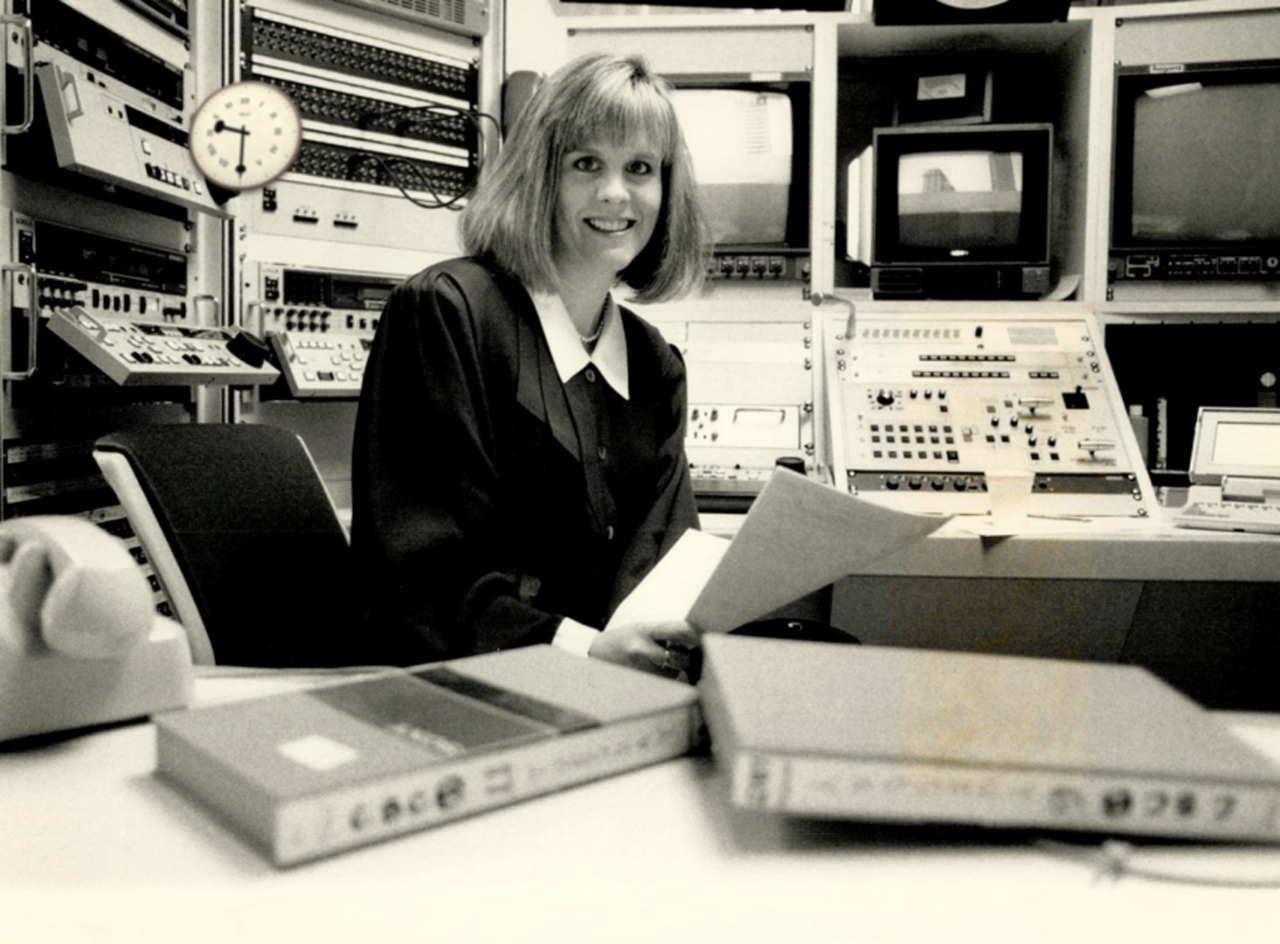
**9:30**
